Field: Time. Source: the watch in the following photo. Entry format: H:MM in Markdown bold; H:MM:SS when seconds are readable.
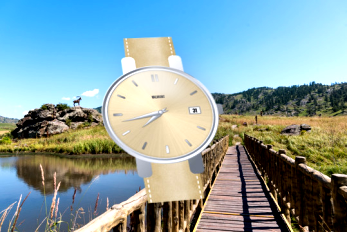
**7:43**
